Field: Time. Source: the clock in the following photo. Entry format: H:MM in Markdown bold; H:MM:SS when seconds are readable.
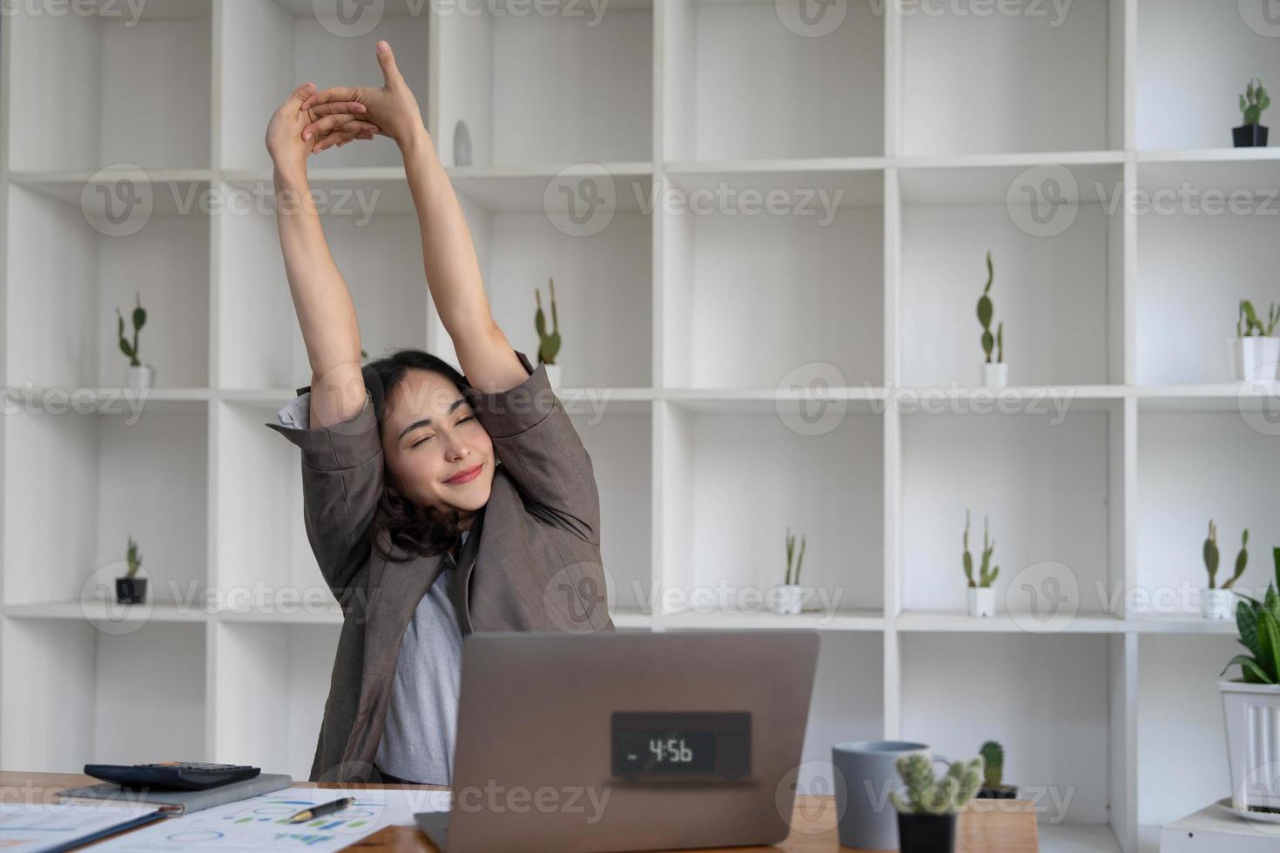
**4:56**
